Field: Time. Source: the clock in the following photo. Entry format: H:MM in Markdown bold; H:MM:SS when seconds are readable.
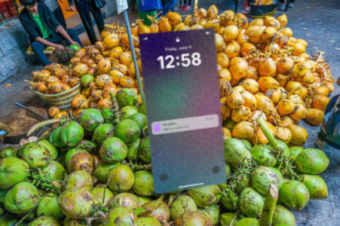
**12:58**
